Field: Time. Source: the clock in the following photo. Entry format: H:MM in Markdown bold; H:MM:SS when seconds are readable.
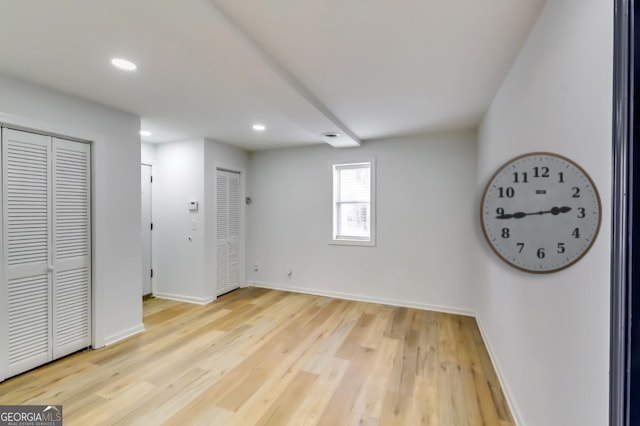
**2:44**
